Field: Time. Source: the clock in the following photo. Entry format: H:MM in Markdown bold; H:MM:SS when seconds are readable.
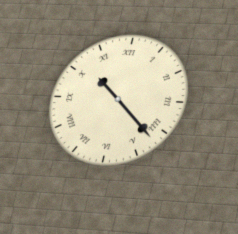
**10:22**
